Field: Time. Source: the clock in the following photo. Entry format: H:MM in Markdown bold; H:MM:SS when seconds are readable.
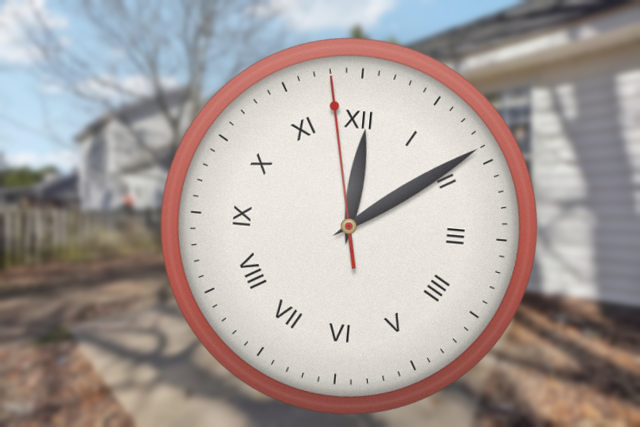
**12:08:58**
